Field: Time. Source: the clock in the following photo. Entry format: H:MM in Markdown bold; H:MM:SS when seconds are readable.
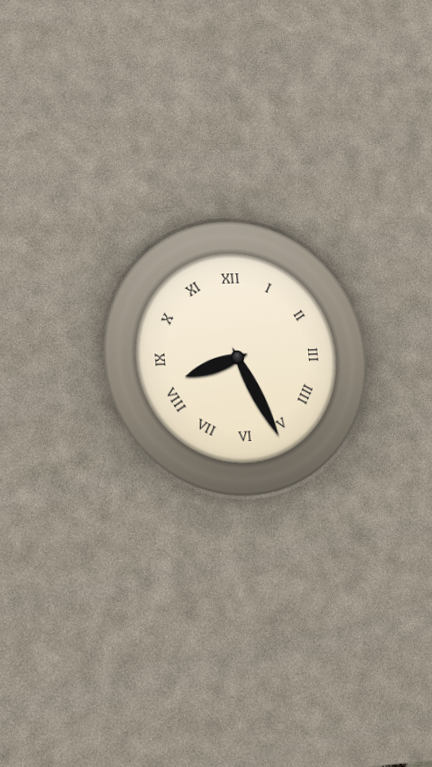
**8:26**
